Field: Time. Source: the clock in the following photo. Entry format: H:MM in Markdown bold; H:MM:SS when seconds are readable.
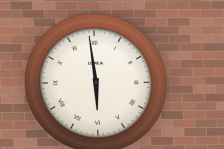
**5:59**
